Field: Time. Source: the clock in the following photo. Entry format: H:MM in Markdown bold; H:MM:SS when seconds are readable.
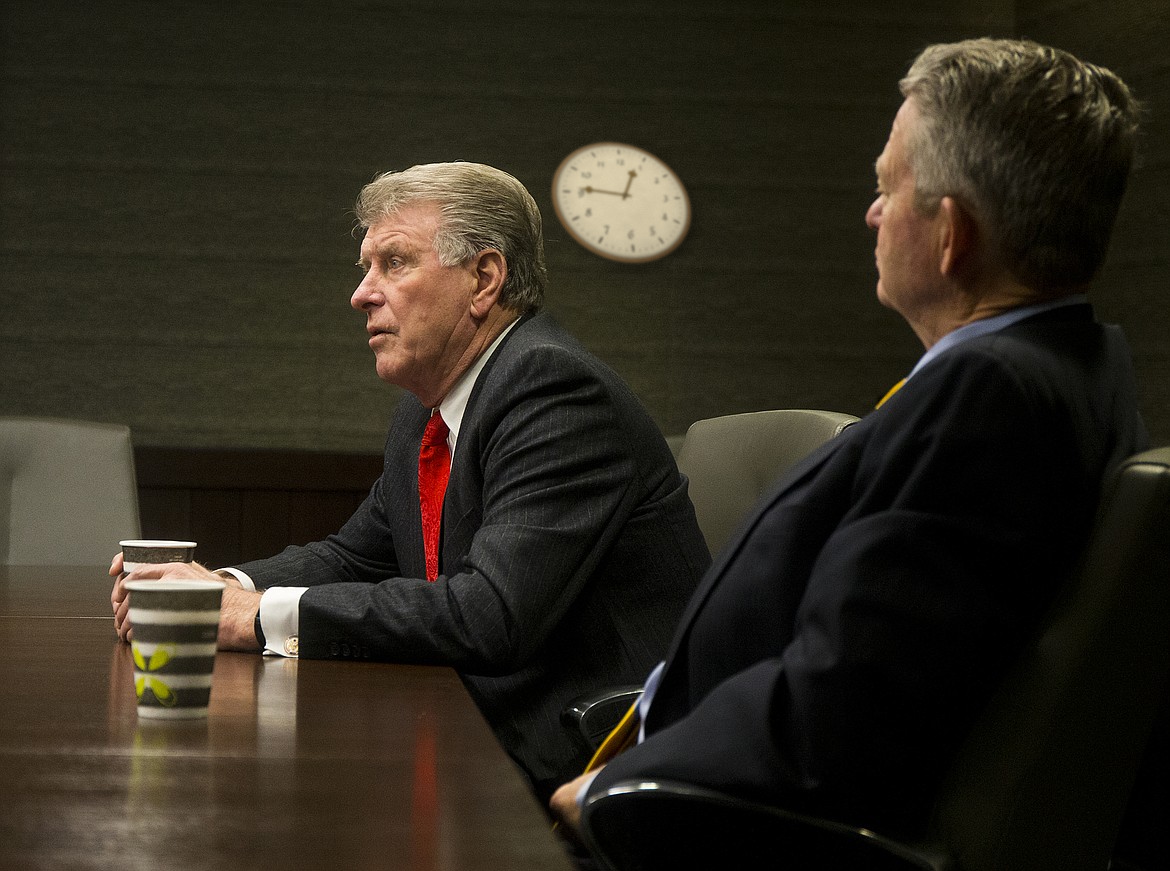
**12:46**
